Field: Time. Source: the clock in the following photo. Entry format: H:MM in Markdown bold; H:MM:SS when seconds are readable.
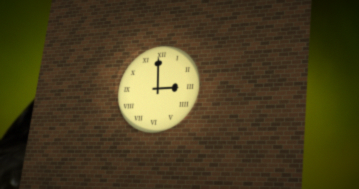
**2:59**
